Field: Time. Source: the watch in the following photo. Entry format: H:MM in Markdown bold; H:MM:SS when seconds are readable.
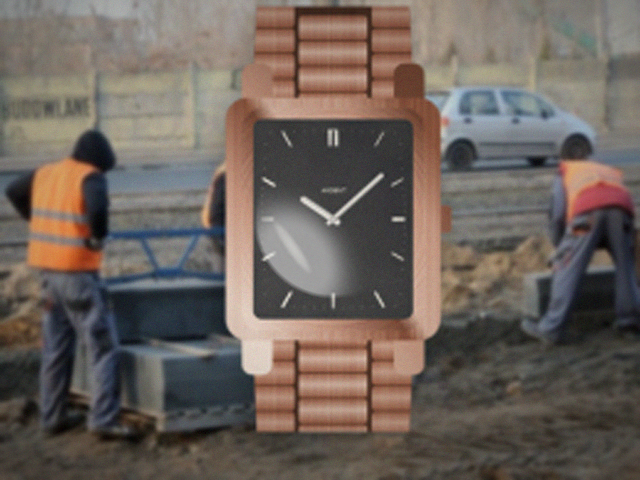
**10:08**
